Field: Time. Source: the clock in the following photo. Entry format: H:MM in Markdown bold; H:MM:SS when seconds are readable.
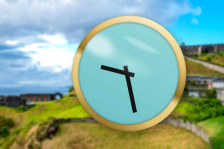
**9:28**
